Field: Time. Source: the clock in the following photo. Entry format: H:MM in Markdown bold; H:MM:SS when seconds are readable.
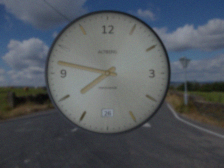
**7:47**
